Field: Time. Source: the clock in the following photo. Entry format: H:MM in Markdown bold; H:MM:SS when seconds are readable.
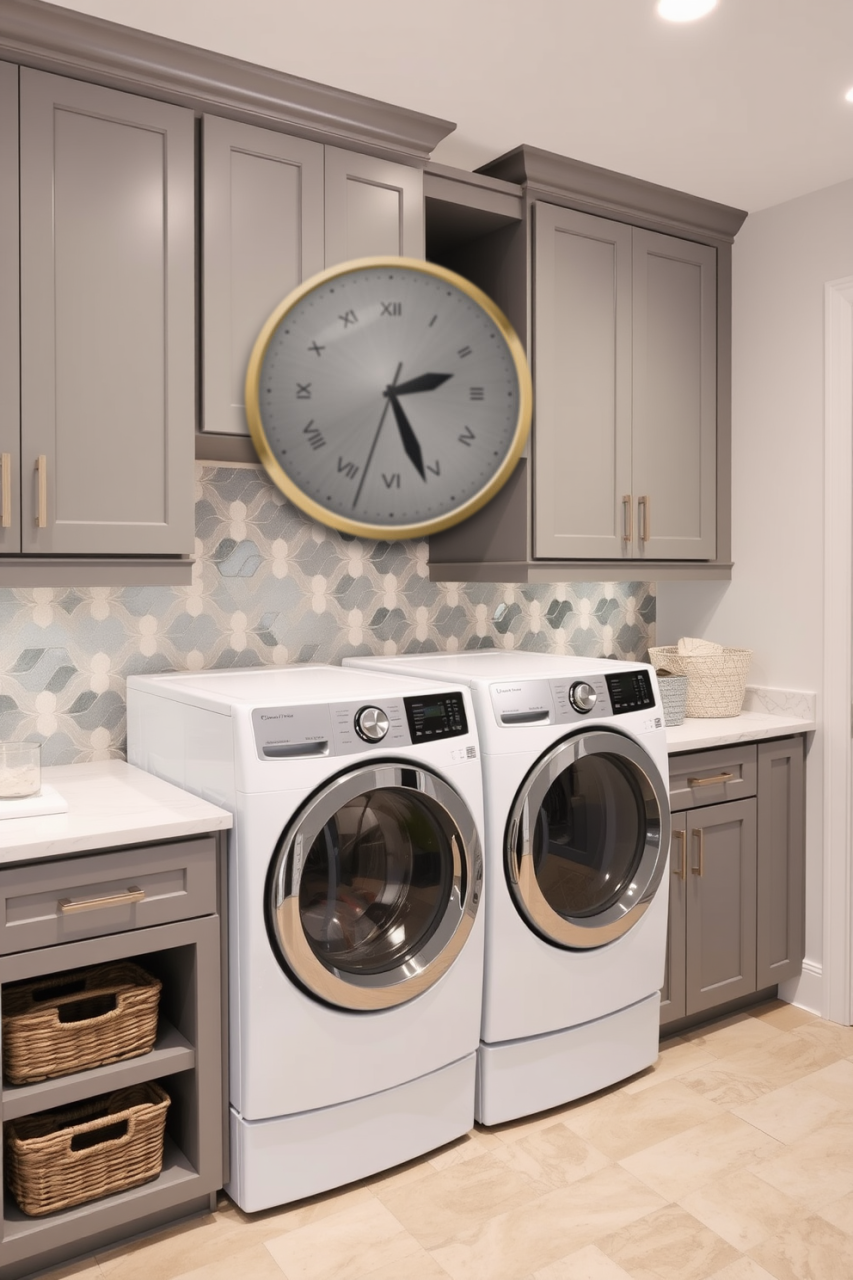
**2:26:33**
